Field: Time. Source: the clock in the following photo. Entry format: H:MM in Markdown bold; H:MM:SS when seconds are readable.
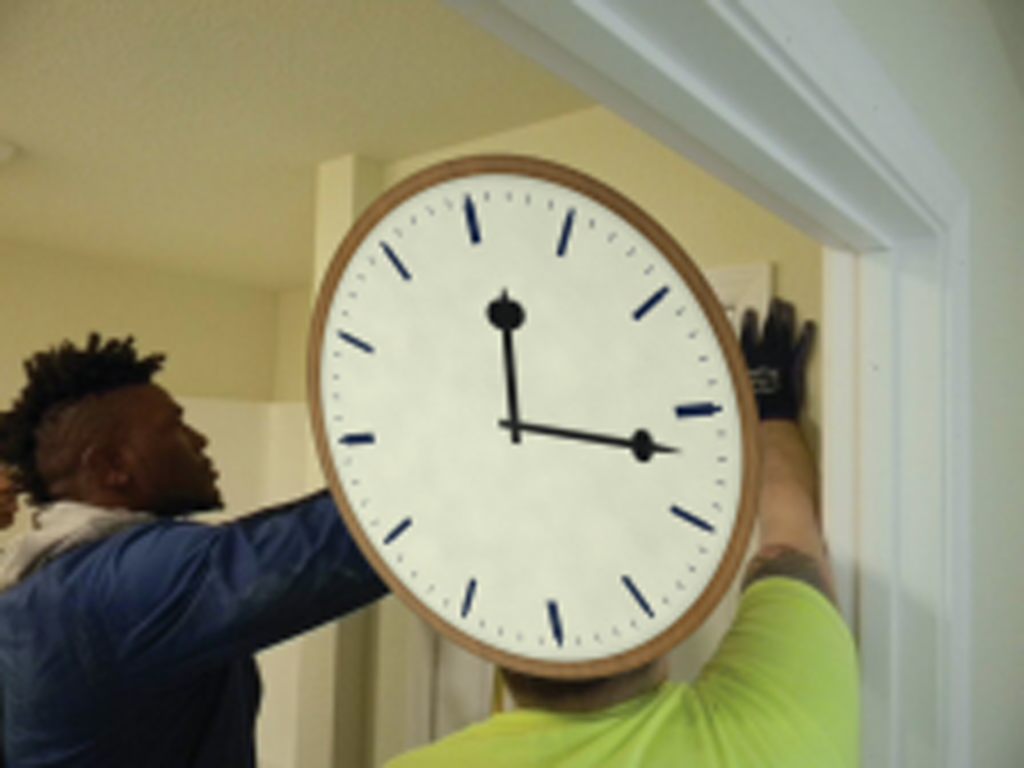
**12:17**
